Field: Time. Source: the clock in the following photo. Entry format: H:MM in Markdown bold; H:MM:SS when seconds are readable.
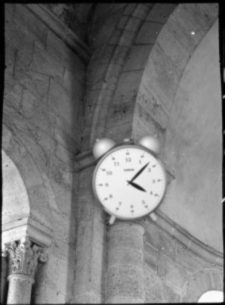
**4:08**
